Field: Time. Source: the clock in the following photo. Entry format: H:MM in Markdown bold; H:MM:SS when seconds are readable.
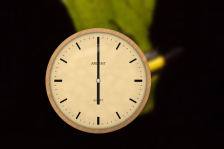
**6:00**
